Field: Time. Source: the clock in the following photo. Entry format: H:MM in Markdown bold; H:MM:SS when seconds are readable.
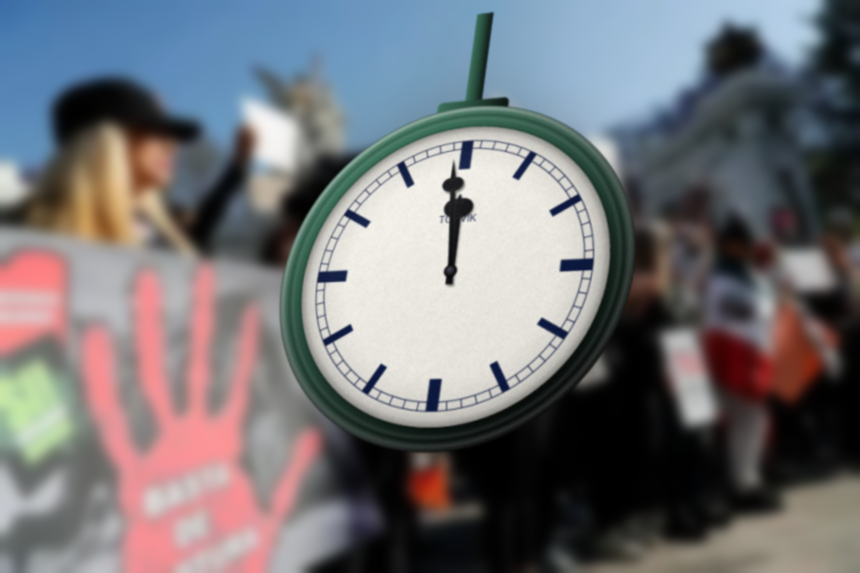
**11:59**
